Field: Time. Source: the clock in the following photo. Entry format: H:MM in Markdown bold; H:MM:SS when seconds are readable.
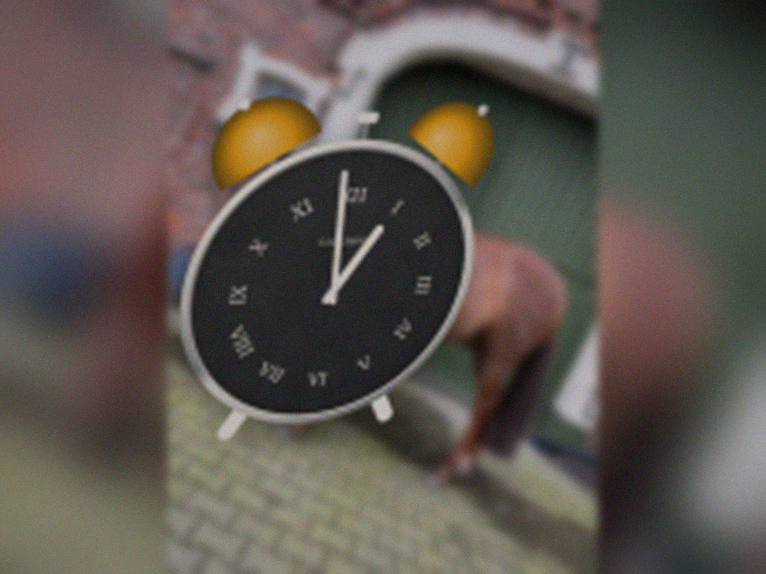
**12:59**
